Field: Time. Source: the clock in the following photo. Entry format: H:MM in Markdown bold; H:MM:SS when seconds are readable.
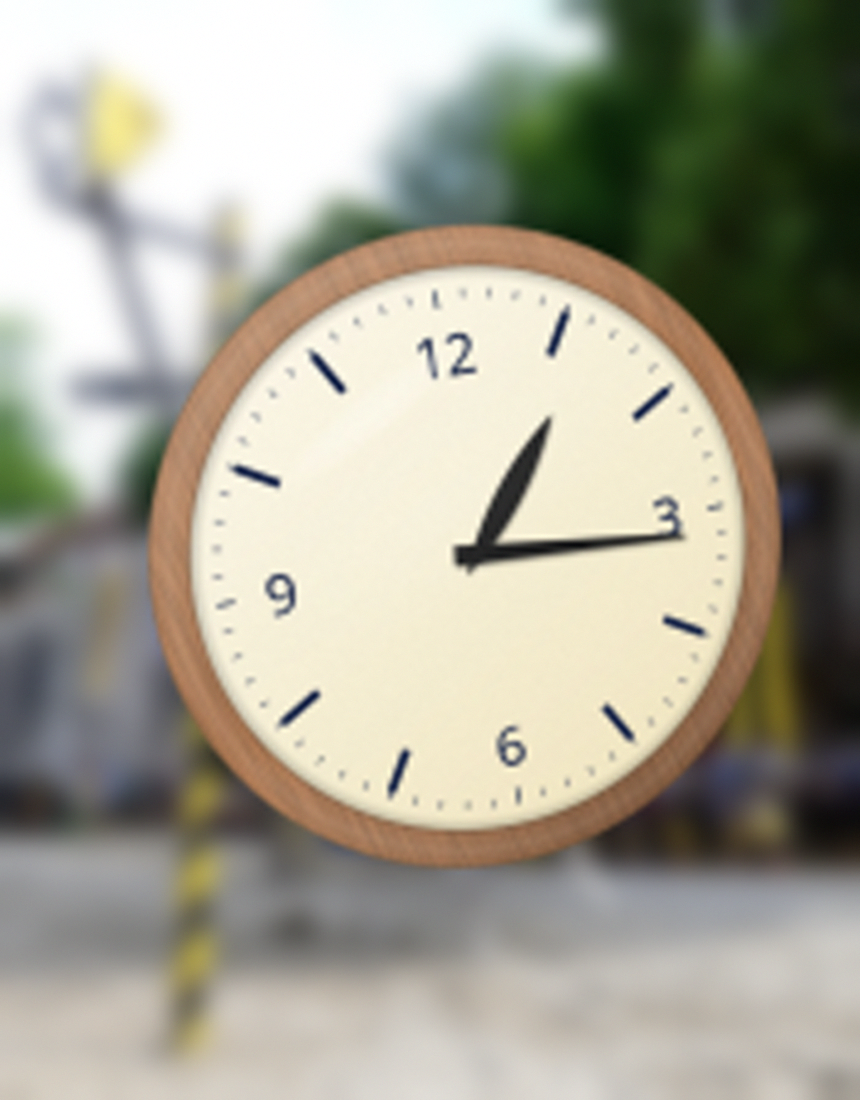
**1:16**
